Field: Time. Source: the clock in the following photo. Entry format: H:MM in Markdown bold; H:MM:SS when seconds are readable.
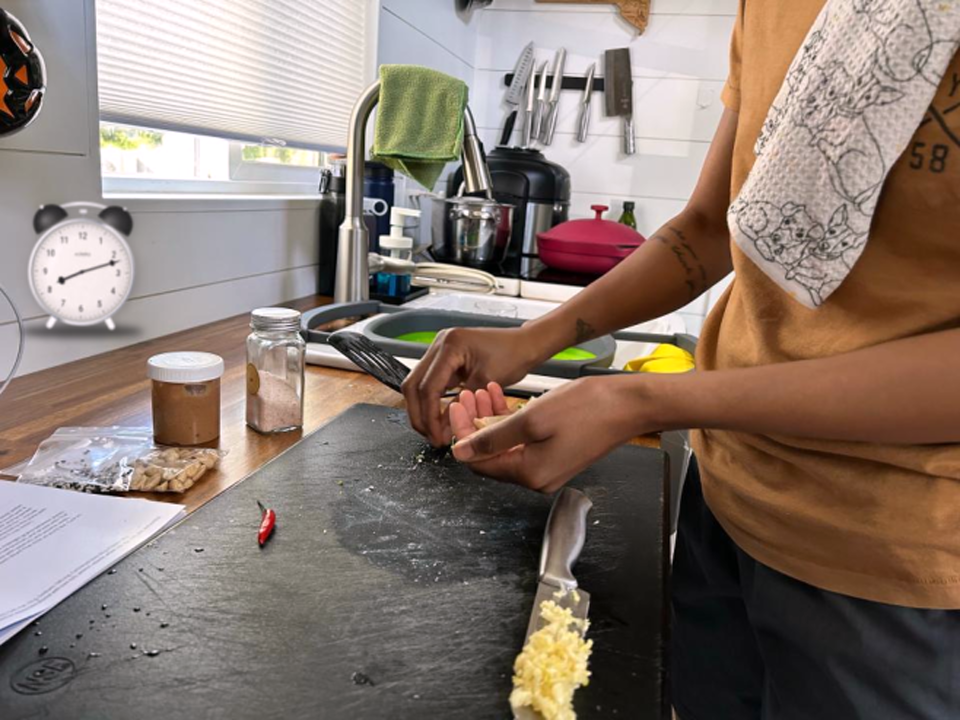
**8:12**
